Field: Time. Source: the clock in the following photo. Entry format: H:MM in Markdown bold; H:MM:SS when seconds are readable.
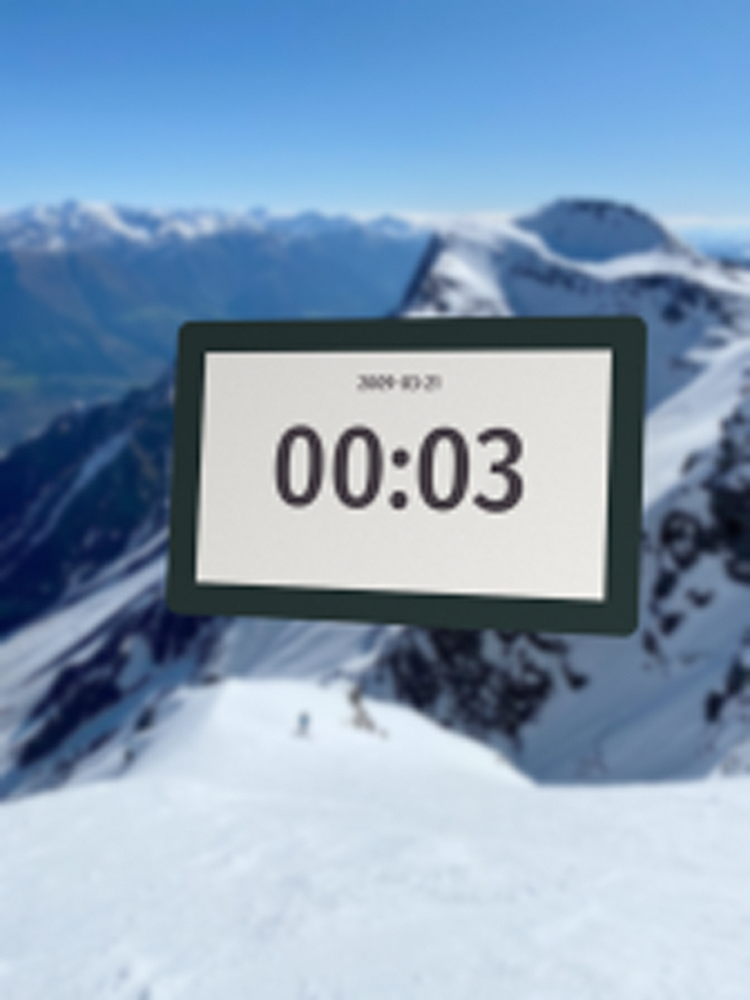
**0:03**
